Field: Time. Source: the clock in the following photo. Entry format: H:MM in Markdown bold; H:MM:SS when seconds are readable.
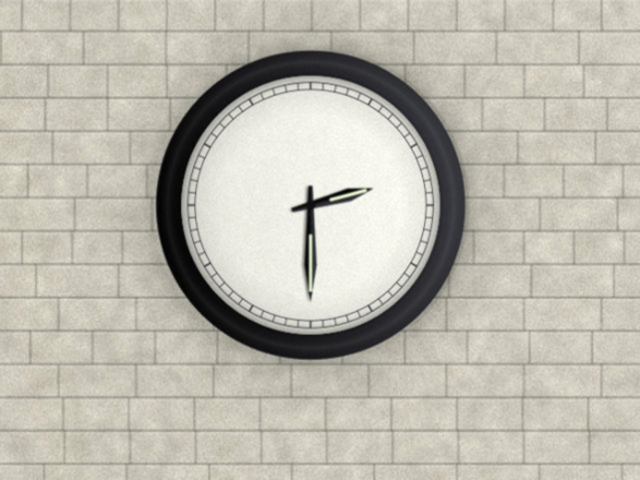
**2:30**
